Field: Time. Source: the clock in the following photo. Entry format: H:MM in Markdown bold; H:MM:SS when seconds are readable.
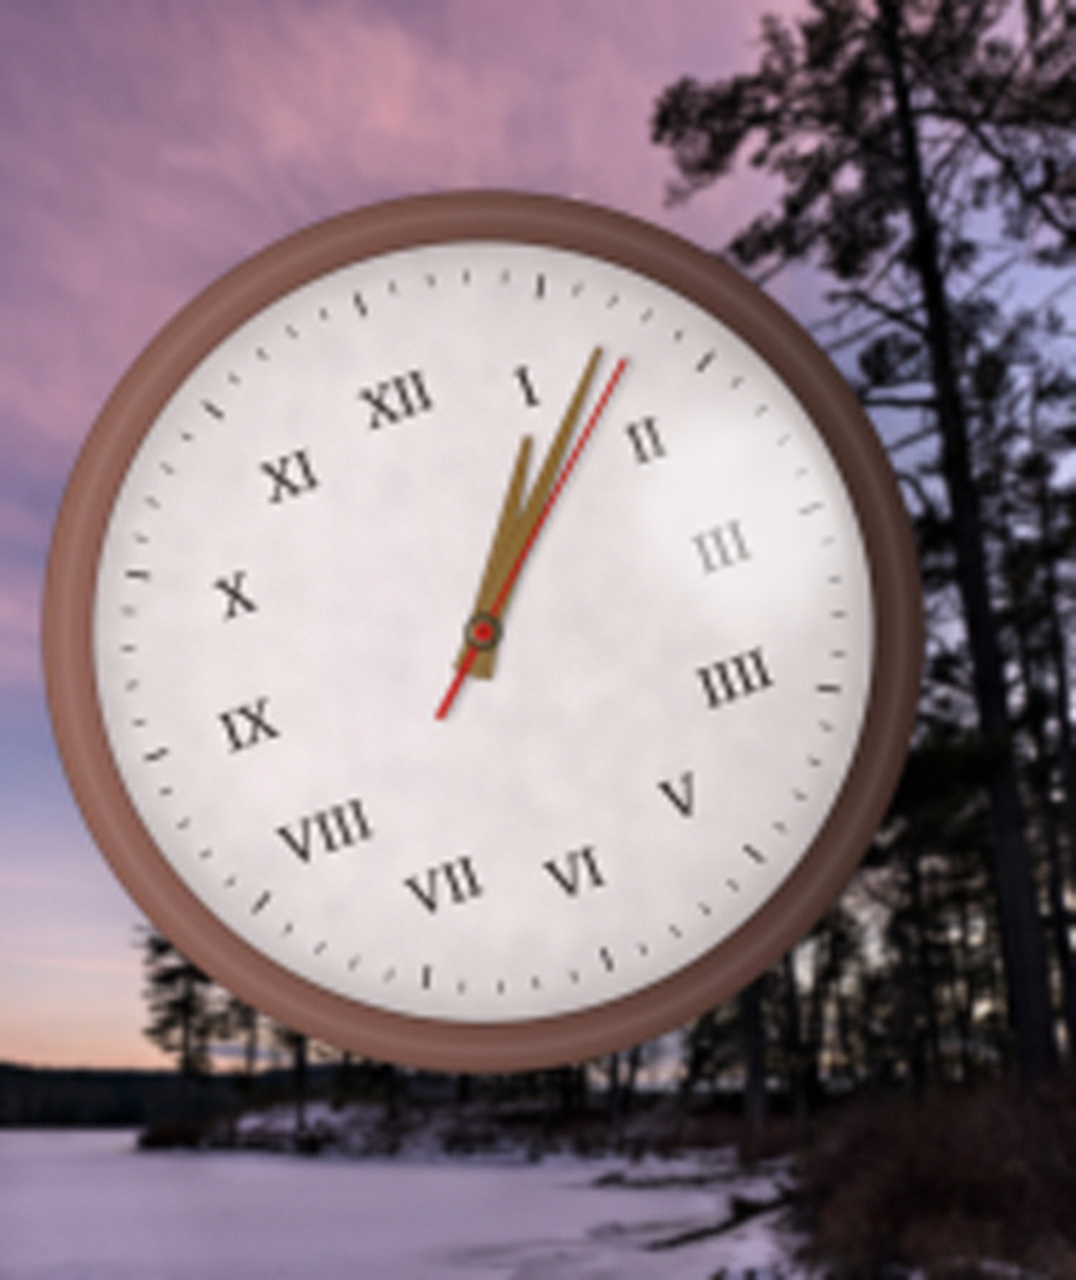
**1:07:08**
